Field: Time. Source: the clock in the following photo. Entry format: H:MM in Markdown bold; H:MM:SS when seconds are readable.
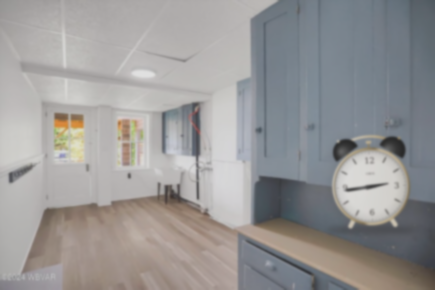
**2:44**
